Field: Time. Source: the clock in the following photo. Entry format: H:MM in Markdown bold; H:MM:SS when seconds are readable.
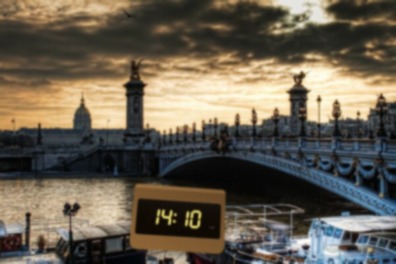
**14:10**
